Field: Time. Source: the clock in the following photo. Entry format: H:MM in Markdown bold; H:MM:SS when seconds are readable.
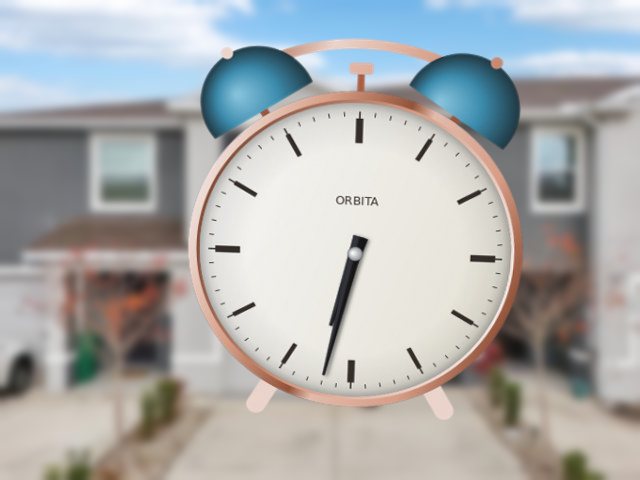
**6:32**
